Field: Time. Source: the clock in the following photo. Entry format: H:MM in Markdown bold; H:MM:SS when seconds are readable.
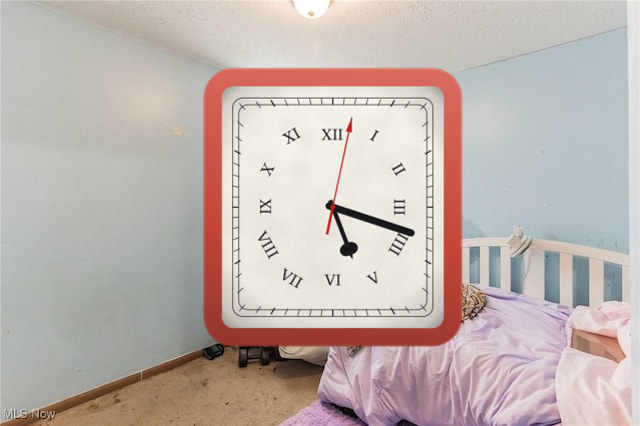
**5:18:02**
